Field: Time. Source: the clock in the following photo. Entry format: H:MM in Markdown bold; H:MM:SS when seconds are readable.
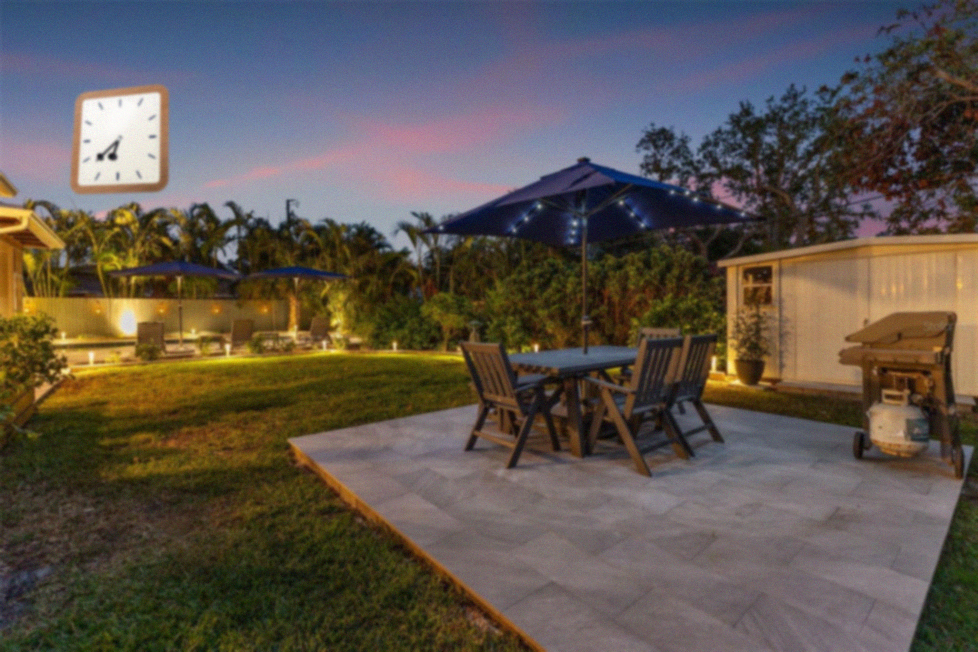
**6:38**
